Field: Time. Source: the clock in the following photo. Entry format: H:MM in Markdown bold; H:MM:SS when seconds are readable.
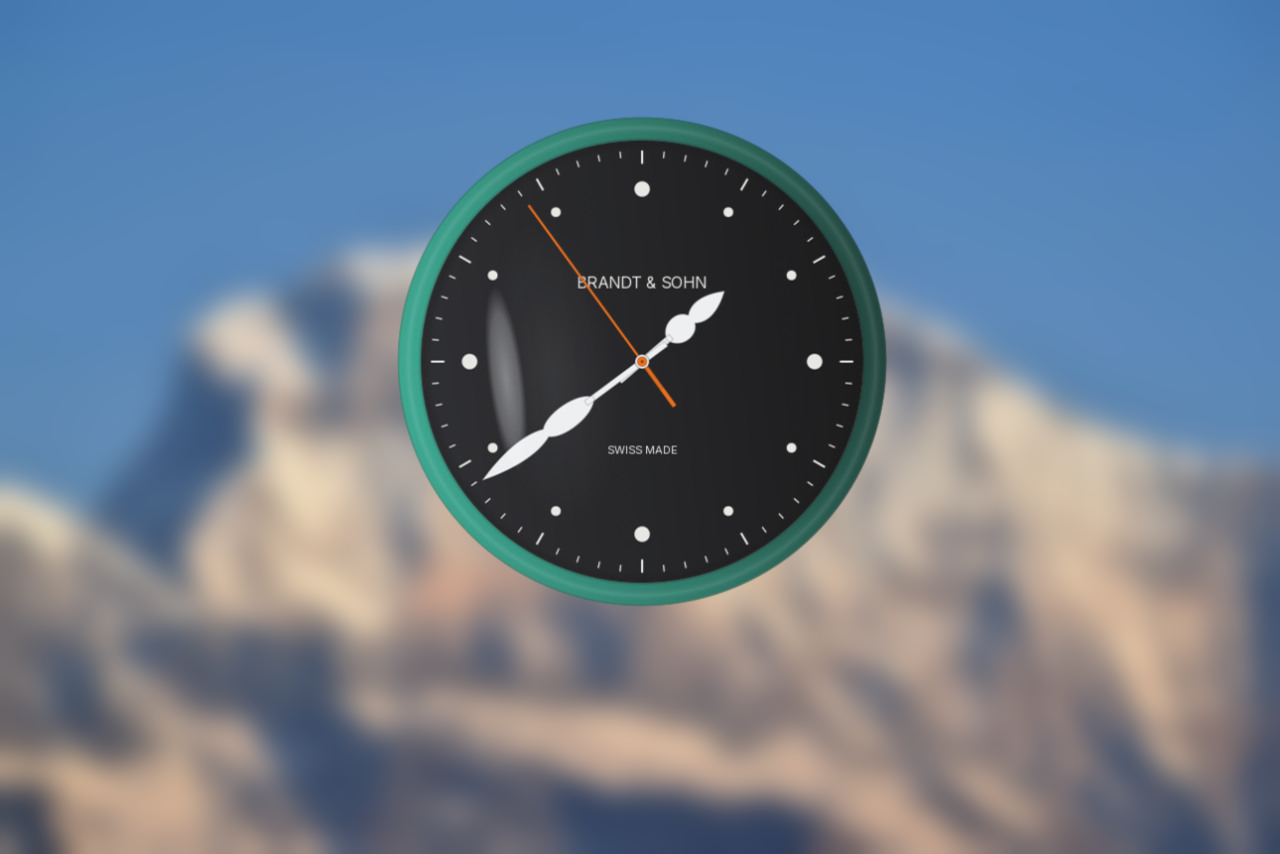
**1:38:54**
